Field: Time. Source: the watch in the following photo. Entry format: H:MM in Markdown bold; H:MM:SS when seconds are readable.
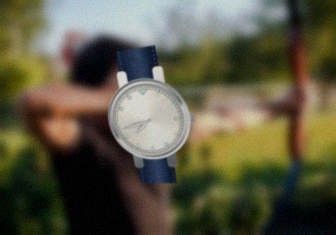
**7:43**
